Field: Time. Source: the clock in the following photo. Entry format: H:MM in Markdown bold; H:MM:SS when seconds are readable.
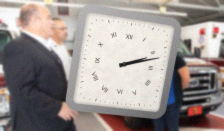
**2:12**
